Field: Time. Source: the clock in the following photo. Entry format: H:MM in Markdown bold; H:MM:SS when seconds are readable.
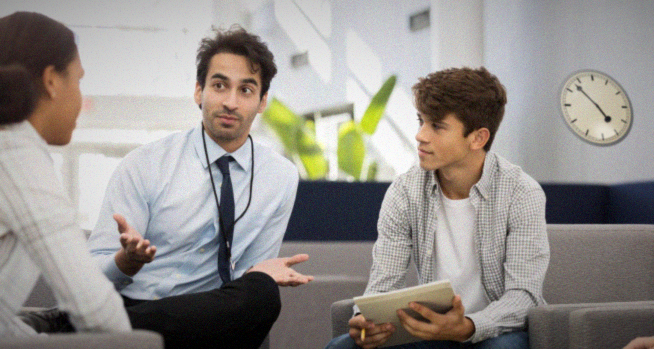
**4:53**
